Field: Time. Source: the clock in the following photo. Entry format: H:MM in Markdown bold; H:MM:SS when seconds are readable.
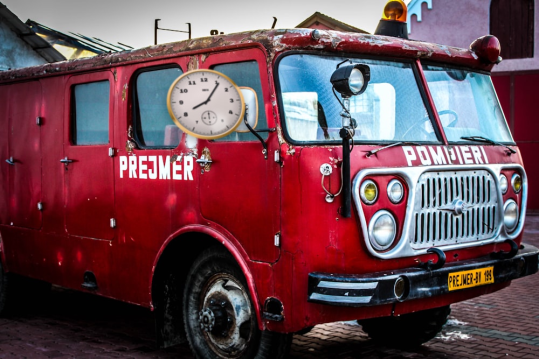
**8:06**
